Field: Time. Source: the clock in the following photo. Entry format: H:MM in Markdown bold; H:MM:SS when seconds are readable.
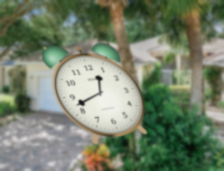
**12:42**
